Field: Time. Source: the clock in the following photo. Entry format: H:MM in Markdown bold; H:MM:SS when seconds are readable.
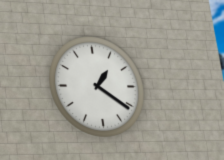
**1:21**
